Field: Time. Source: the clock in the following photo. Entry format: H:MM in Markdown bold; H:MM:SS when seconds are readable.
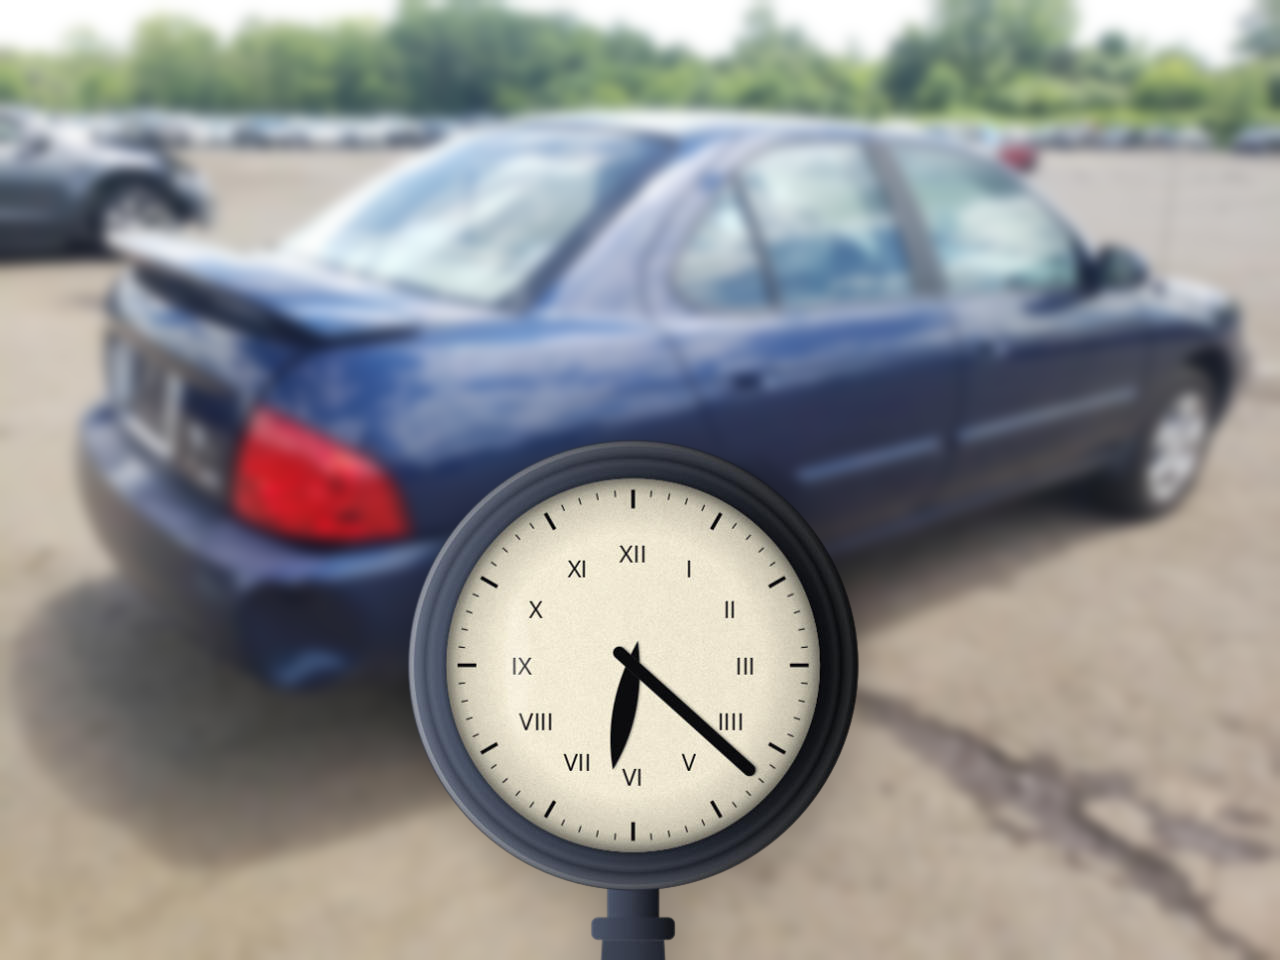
**6:22**
